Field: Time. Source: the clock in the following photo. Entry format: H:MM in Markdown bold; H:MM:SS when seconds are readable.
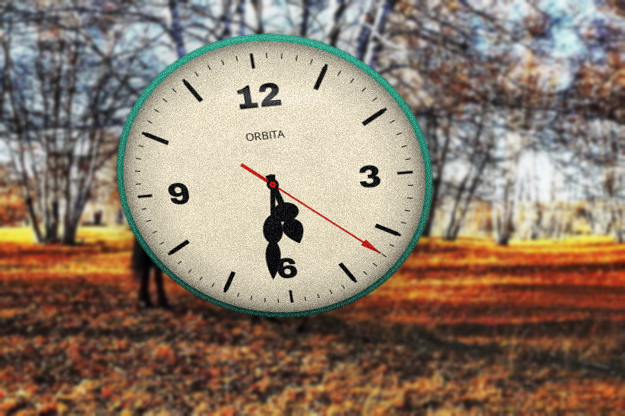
**5:31:22**
